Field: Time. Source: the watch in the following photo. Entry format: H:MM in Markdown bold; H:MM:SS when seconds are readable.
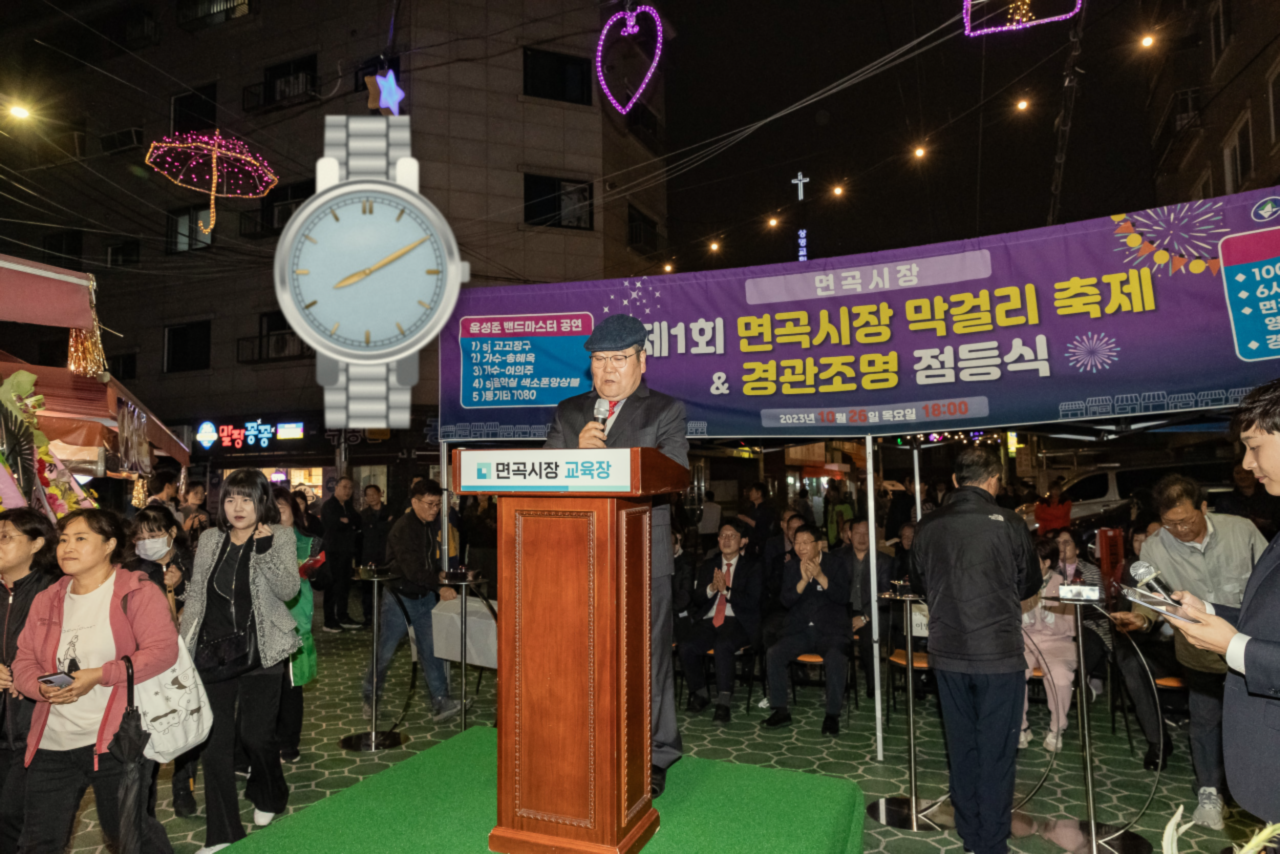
**8:10**
